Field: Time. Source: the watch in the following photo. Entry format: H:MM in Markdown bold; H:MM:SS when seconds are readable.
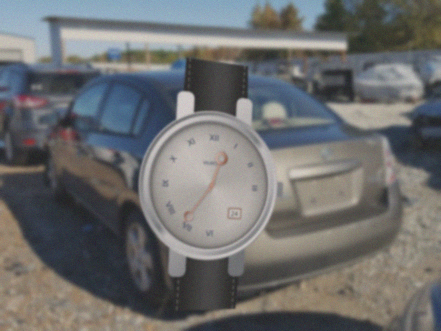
**12:36**
